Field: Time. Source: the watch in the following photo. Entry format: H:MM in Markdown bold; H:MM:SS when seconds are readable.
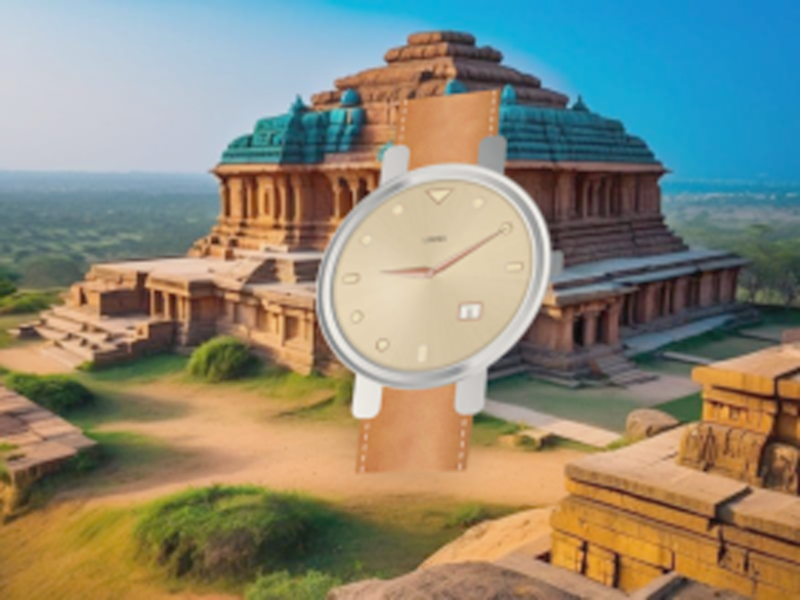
**9:10**
